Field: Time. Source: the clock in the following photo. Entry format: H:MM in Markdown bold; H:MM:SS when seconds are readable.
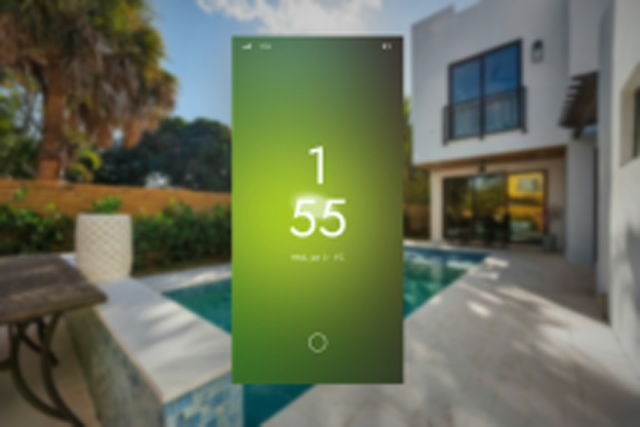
**1:55**
